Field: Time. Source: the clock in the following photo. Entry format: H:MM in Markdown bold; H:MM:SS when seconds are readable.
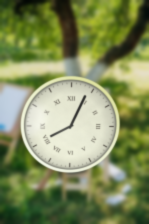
**8:04**
